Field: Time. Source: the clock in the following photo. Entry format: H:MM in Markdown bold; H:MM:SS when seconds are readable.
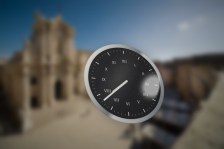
**7:38**
